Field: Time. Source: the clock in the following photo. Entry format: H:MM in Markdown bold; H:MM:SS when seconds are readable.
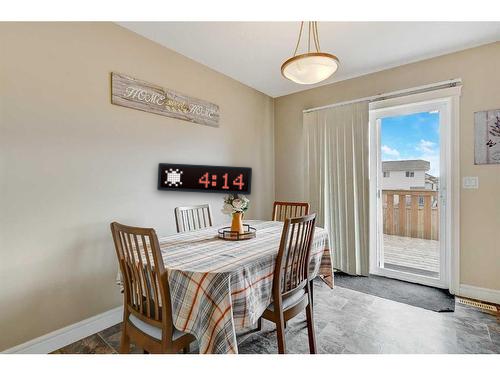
**4:14**
